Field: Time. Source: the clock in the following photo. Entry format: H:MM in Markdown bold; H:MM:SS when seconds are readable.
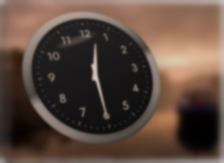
**12:30**
